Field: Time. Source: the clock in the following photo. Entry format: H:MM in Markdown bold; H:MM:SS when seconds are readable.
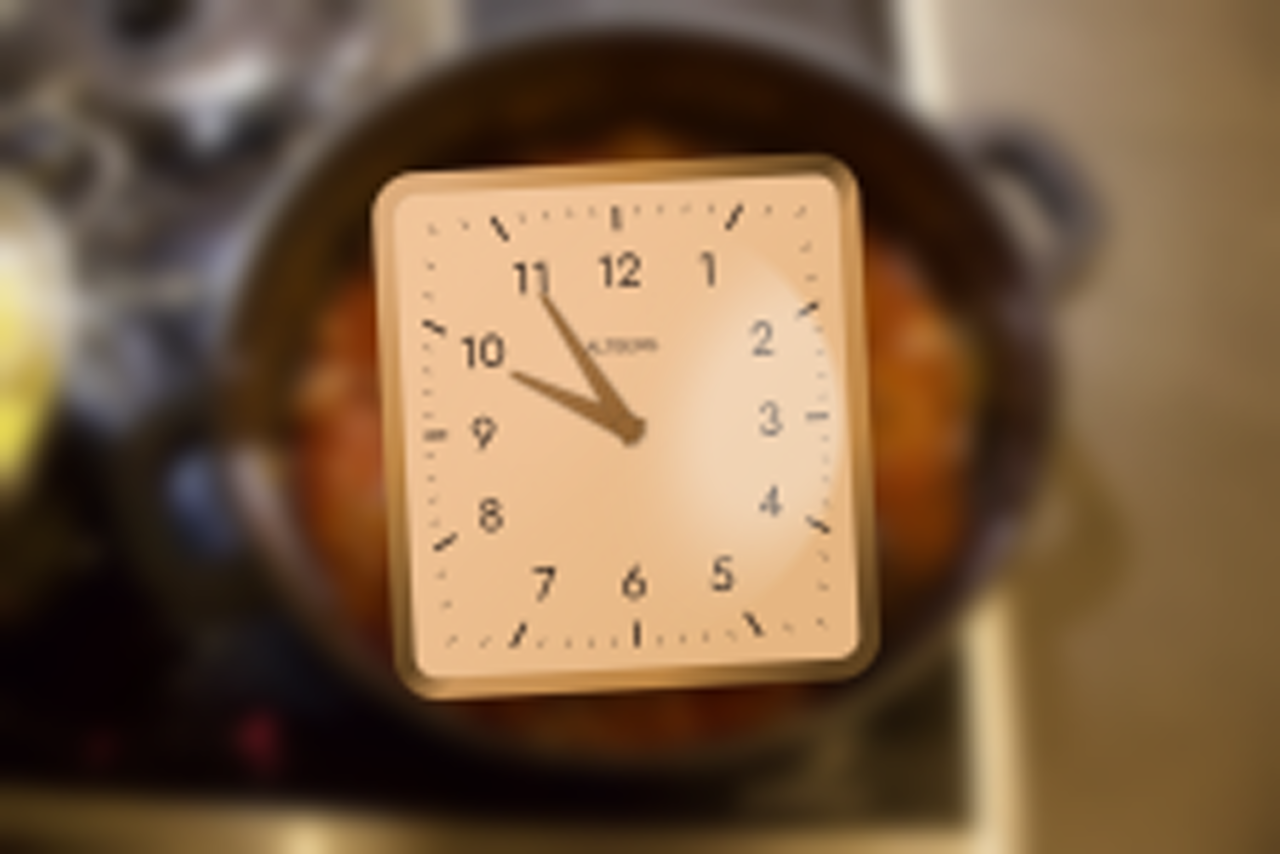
**9:55**
